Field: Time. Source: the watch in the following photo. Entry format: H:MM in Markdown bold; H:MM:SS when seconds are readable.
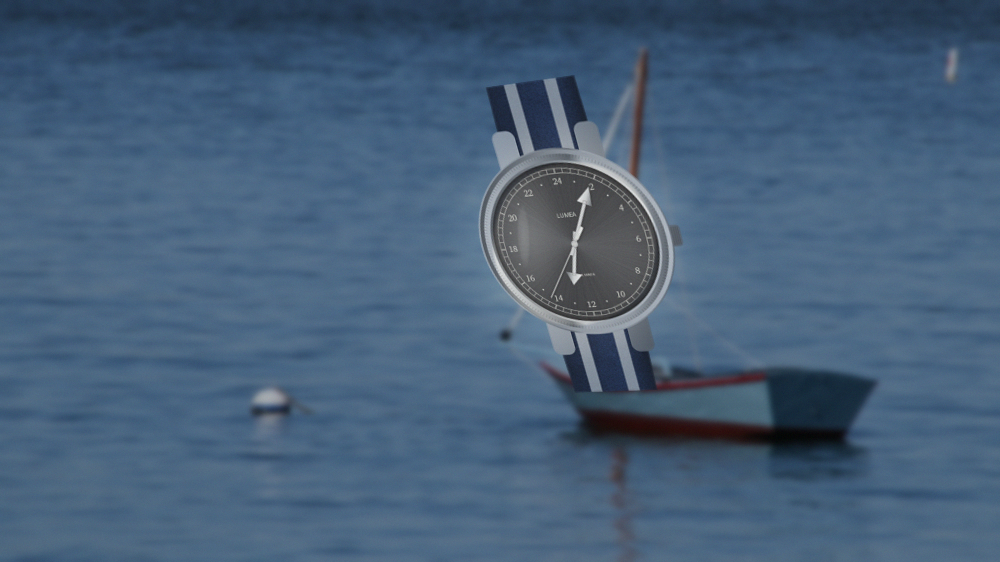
**13:04:36**
